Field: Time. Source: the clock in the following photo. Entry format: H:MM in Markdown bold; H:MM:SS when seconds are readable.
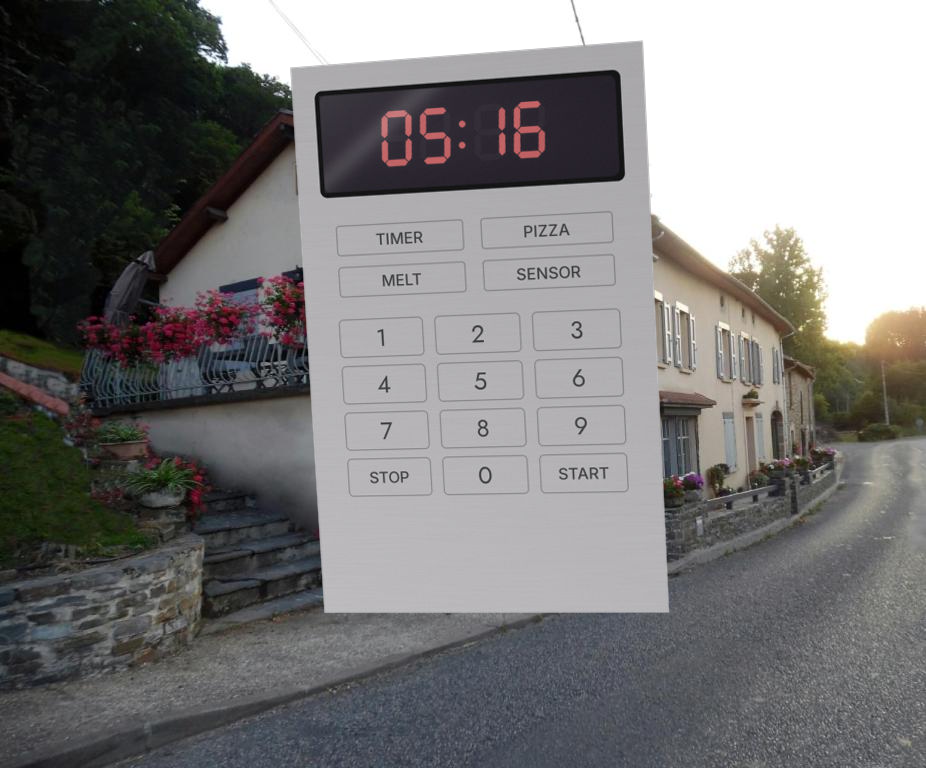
**5:16**
